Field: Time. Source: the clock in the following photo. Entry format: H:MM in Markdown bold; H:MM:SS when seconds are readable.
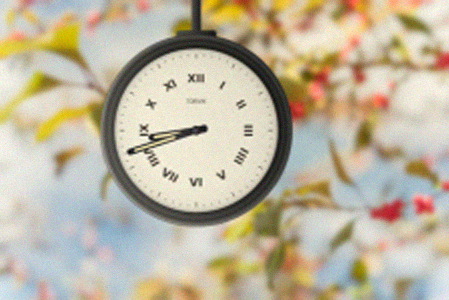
**8:42**
